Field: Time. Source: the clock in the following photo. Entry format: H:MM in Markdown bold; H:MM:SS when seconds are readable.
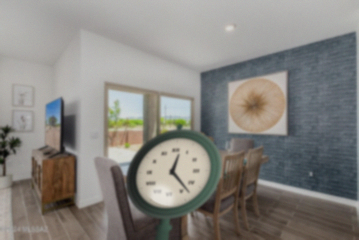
**12:23**
